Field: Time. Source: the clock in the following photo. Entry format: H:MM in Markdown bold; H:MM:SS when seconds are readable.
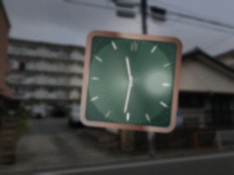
**11:31**
